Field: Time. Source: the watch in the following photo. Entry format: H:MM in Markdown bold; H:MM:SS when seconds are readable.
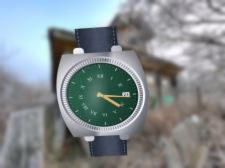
**4:16**
